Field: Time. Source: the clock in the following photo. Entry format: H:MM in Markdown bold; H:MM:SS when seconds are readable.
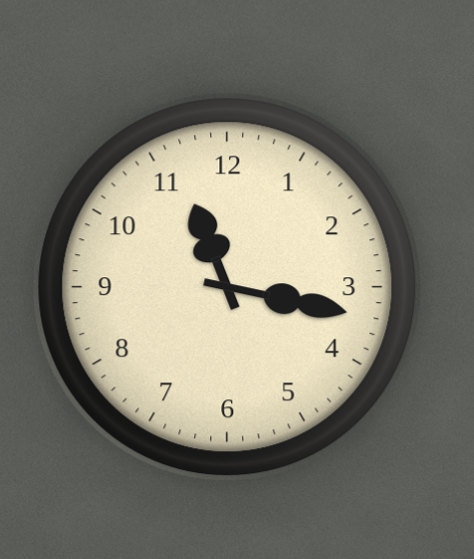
**11:17**
